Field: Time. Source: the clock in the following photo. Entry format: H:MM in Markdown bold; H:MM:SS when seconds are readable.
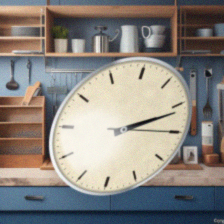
**2:11:15**
